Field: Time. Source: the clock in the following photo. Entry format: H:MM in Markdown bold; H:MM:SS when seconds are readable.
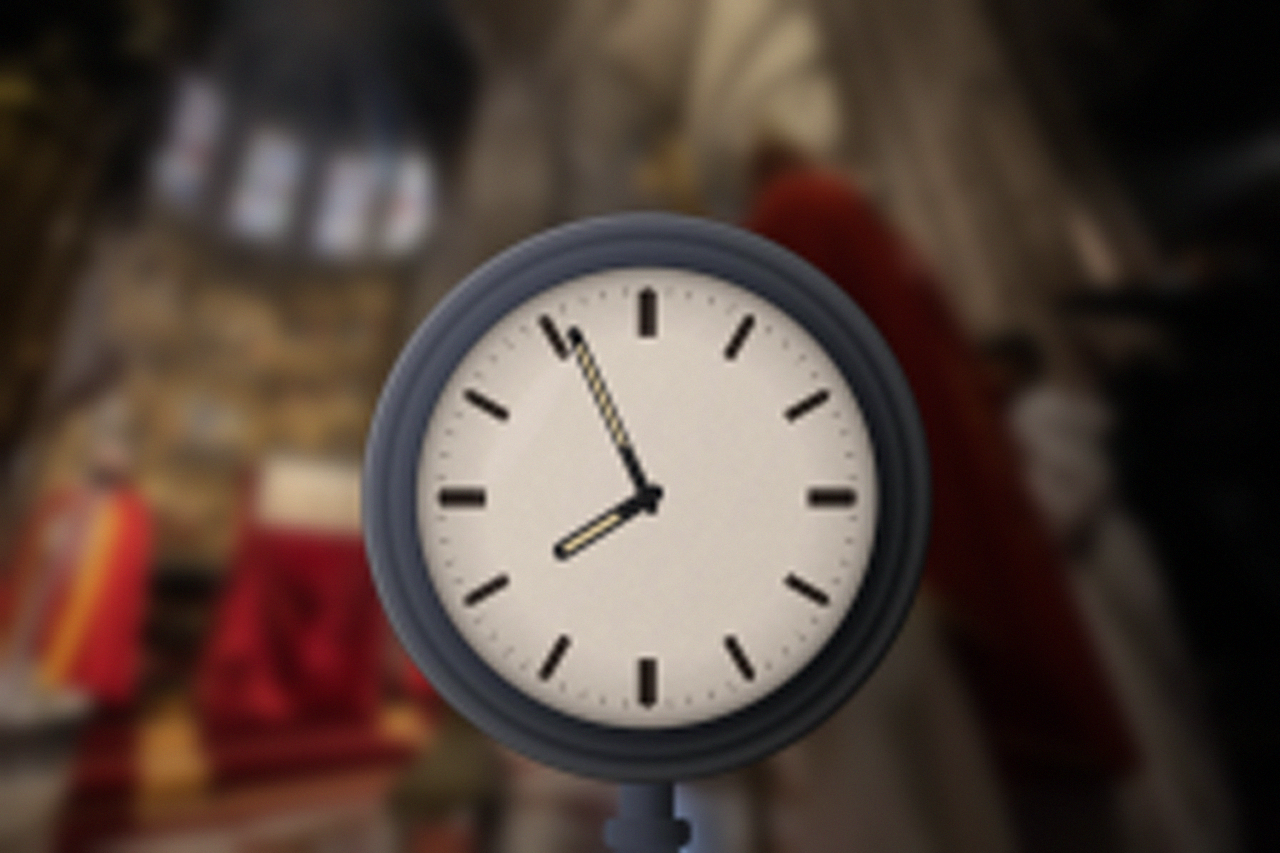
**7:56**
